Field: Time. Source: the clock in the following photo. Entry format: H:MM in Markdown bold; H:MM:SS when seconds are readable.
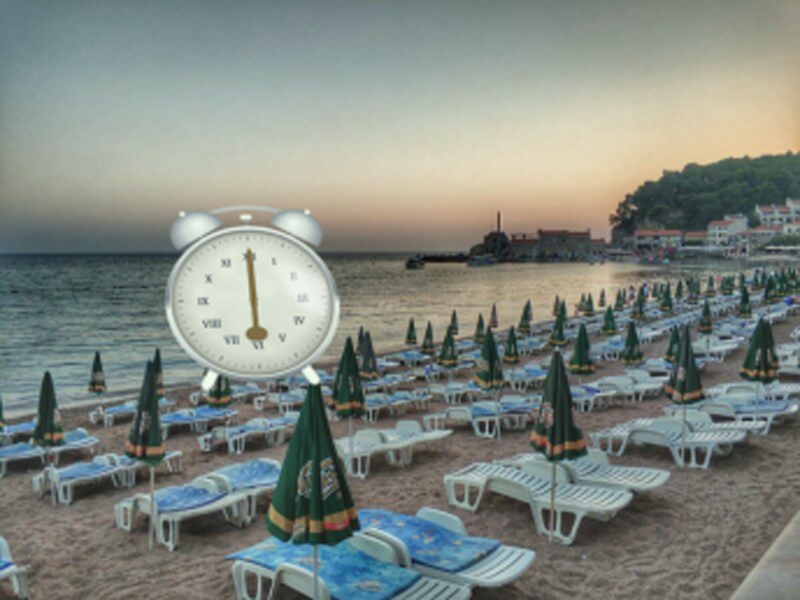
**6:00**
